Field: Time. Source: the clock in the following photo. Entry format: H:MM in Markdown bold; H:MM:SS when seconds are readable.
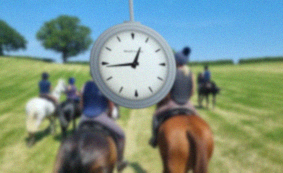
**12:44**
